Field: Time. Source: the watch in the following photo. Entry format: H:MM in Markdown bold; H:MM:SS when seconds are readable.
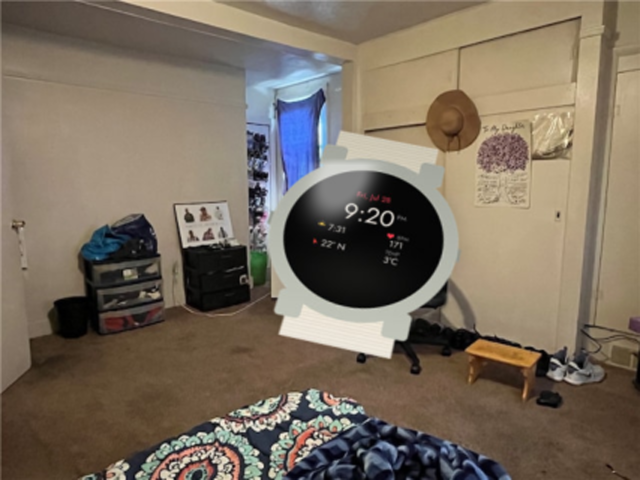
**9:20**
